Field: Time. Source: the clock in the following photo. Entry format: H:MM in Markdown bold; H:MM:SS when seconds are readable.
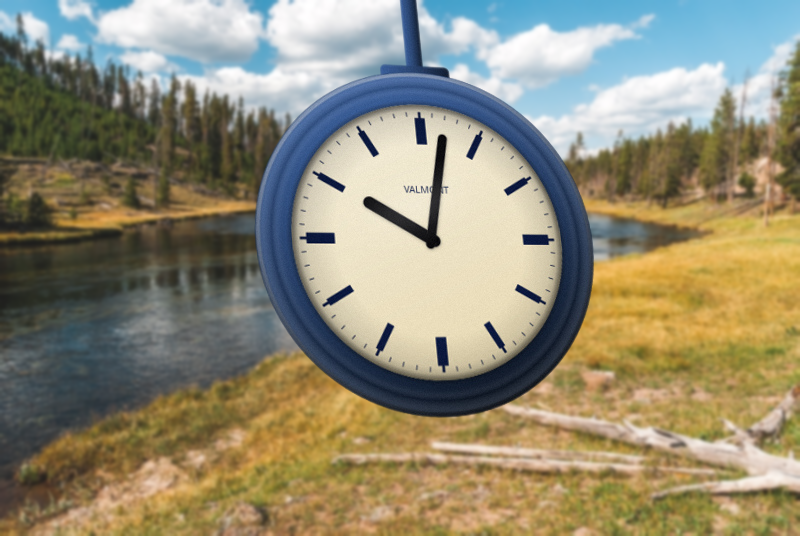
**10:02**
